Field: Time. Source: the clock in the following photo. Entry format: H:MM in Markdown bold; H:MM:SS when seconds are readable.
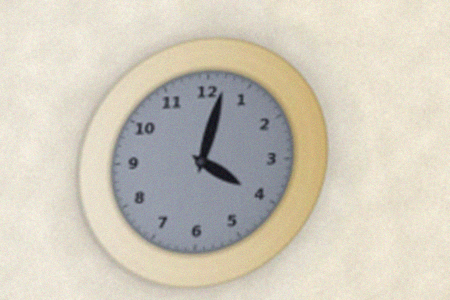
**4:02**
